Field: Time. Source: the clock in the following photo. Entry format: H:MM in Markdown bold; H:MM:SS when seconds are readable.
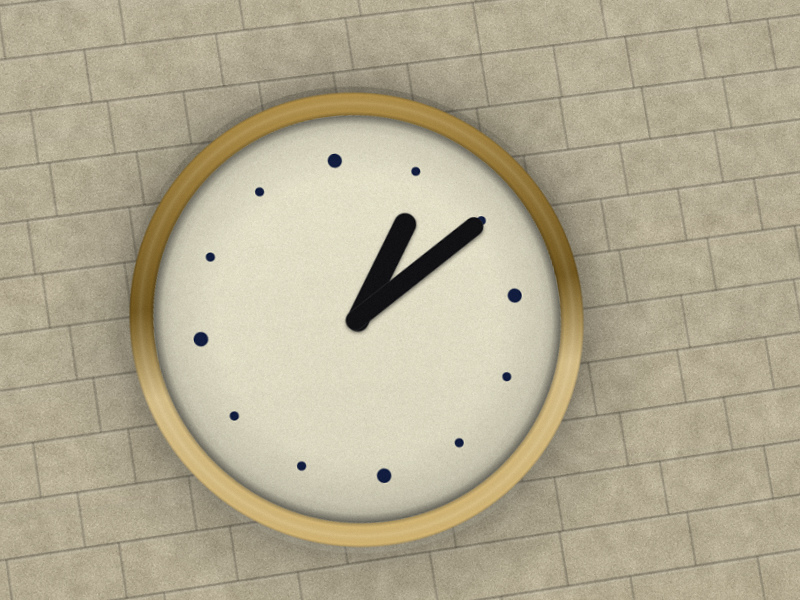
**1:10**
